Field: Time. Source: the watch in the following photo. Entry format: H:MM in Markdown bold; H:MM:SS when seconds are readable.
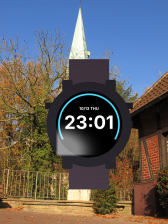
**23:01**
